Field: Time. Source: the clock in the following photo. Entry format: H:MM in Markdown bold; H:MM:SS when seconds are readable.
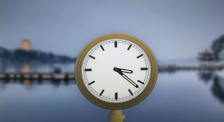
**3:22**
